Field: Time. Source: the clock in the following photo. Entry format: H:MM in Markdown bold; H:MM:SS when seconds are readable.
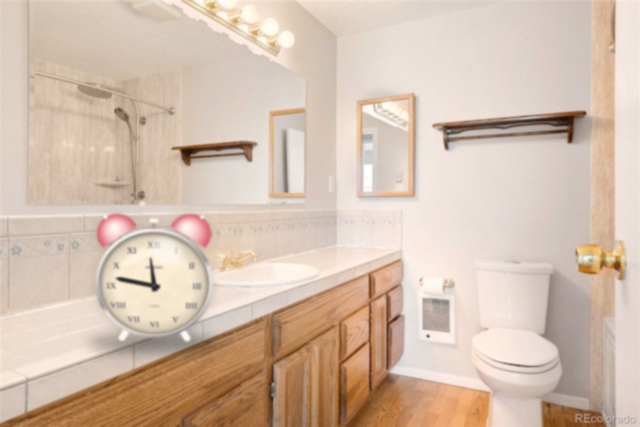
**11:47**
